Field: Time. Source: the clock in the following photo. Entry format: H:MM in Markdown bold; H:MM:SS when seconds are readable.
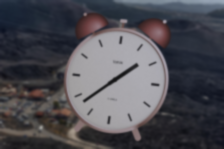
**1:38**
